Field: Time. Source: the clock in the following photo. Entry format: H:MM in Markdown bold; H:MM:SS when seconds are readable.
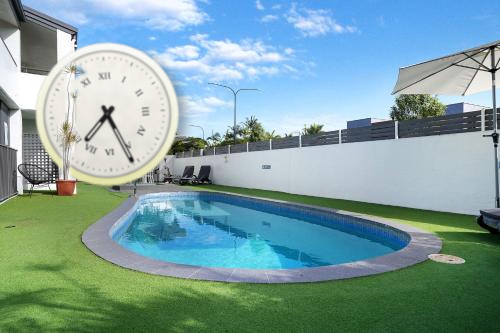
**7:26**
